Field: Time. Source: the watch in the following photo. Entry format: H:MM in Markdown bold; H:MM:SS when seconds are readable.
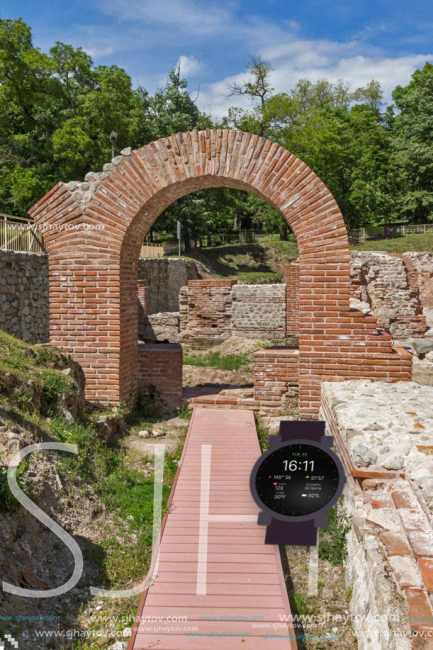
**16:11**
